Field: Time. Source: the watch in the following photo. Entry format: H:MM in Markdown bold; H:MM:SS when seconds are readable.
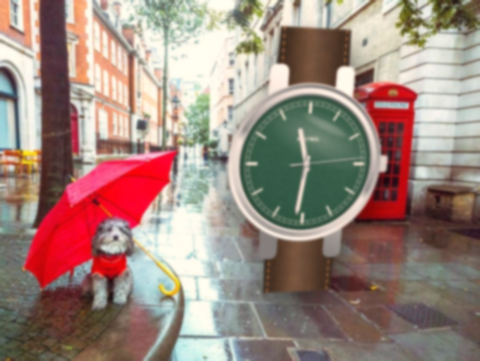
**11:31:14**
